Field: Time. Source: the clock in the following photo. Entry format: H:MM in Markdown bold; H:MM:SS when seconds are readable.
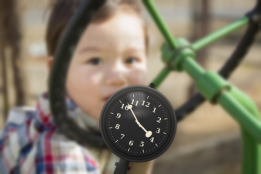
**3:52**
